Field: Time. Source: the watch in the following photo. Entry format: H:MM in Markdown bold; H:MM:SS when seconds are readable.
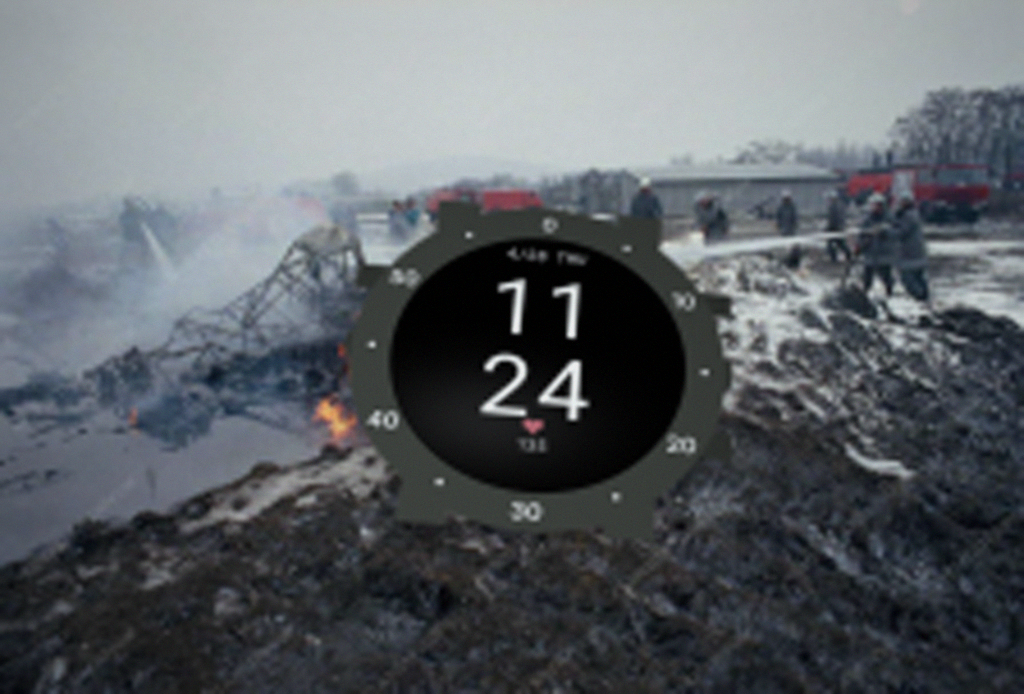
**11:24**
